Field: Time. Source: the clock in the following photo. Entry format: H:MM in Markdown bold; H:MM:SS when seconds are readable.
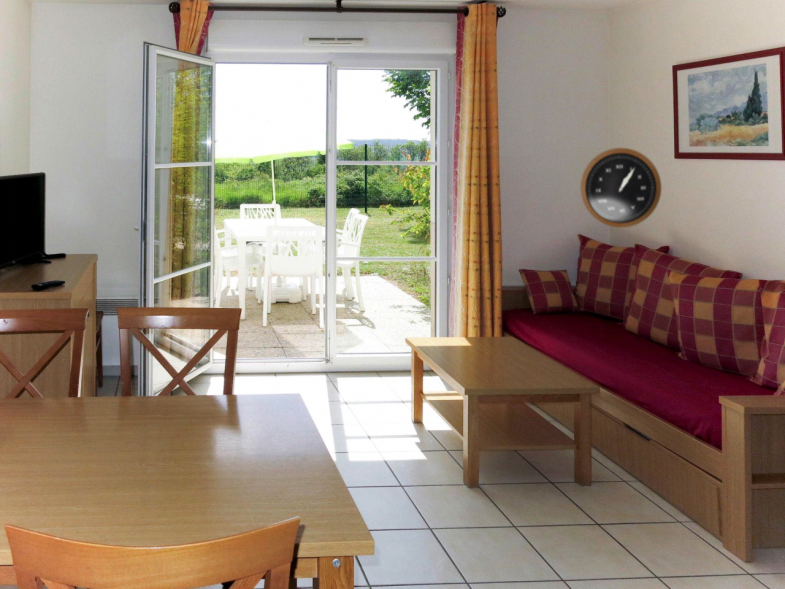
**1:06**
